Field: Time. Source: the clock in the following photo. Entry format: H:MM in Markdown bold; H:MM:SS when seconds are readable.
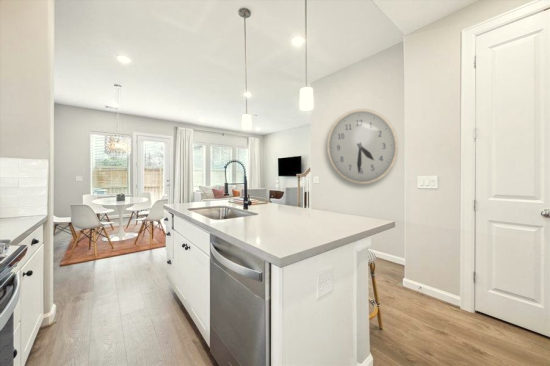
**4:31**
